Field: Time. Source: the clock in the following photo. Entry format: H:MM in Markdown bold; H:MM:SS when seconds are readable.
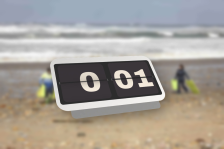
**0:01**
